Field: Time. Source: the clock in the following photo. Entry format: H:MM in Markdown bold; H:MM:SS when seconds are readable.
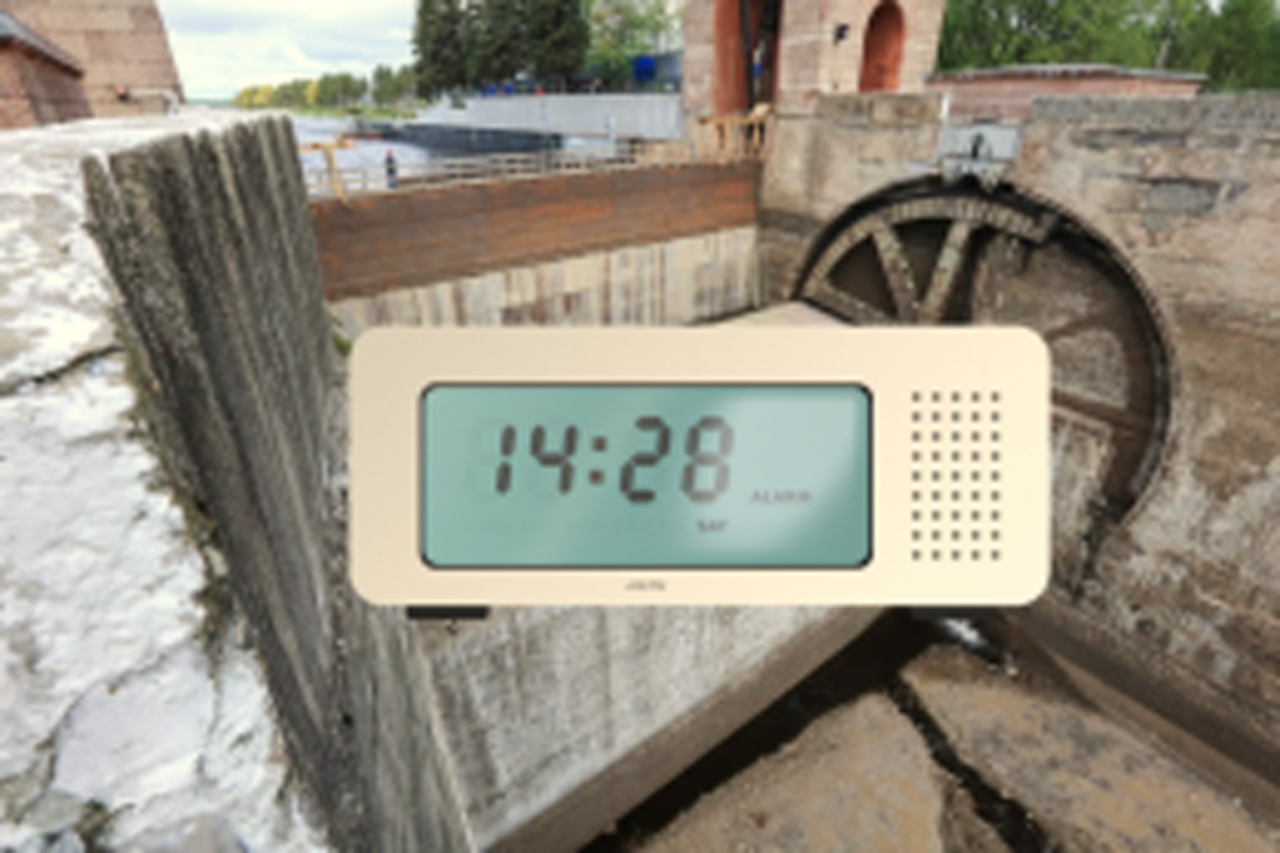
**14:28**
